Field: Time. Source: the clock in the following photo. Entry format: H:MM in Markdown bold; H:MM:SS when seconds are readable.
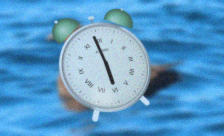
**5:59**
